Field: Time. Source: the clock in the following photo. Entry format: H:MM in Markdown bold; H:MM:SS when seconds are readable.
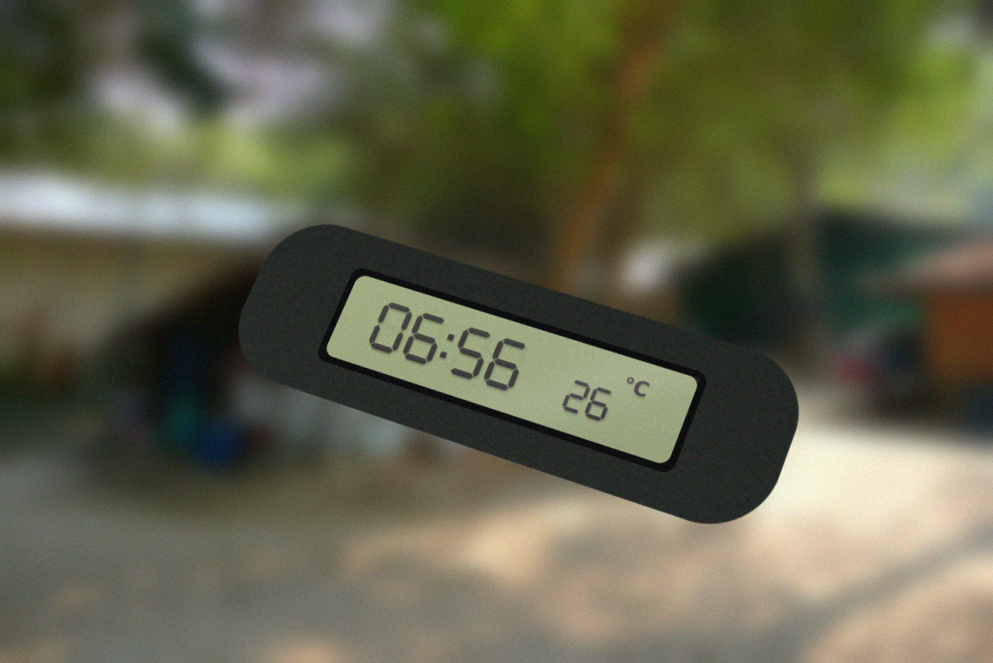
**6:56**
